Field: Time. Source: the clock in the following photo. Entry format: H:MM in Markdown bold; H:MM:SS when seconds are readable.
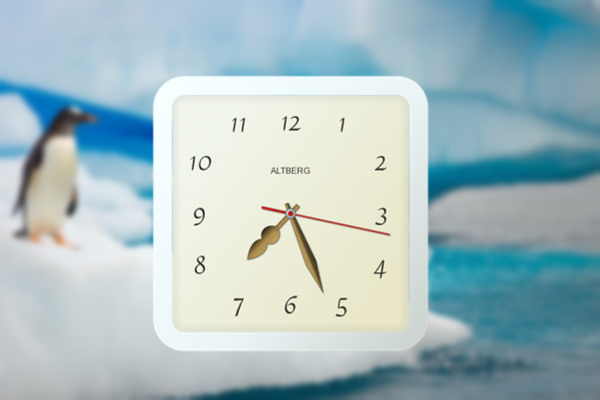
**7:26:17**
